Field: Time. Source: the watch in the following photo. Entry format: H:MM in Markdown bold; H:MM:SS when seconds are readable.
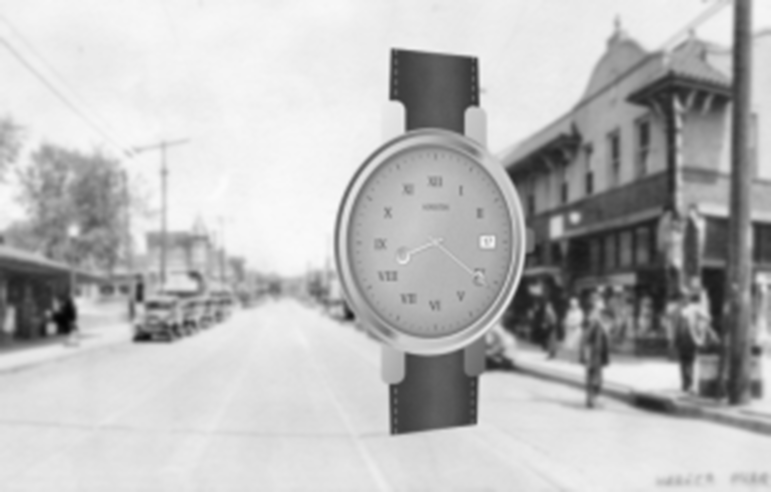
**8:21**
